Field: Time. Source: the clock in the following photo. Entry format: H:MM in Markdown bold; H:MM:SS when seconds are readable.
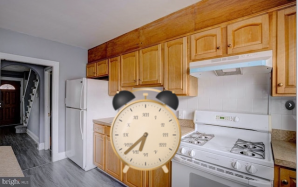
**6:38**
